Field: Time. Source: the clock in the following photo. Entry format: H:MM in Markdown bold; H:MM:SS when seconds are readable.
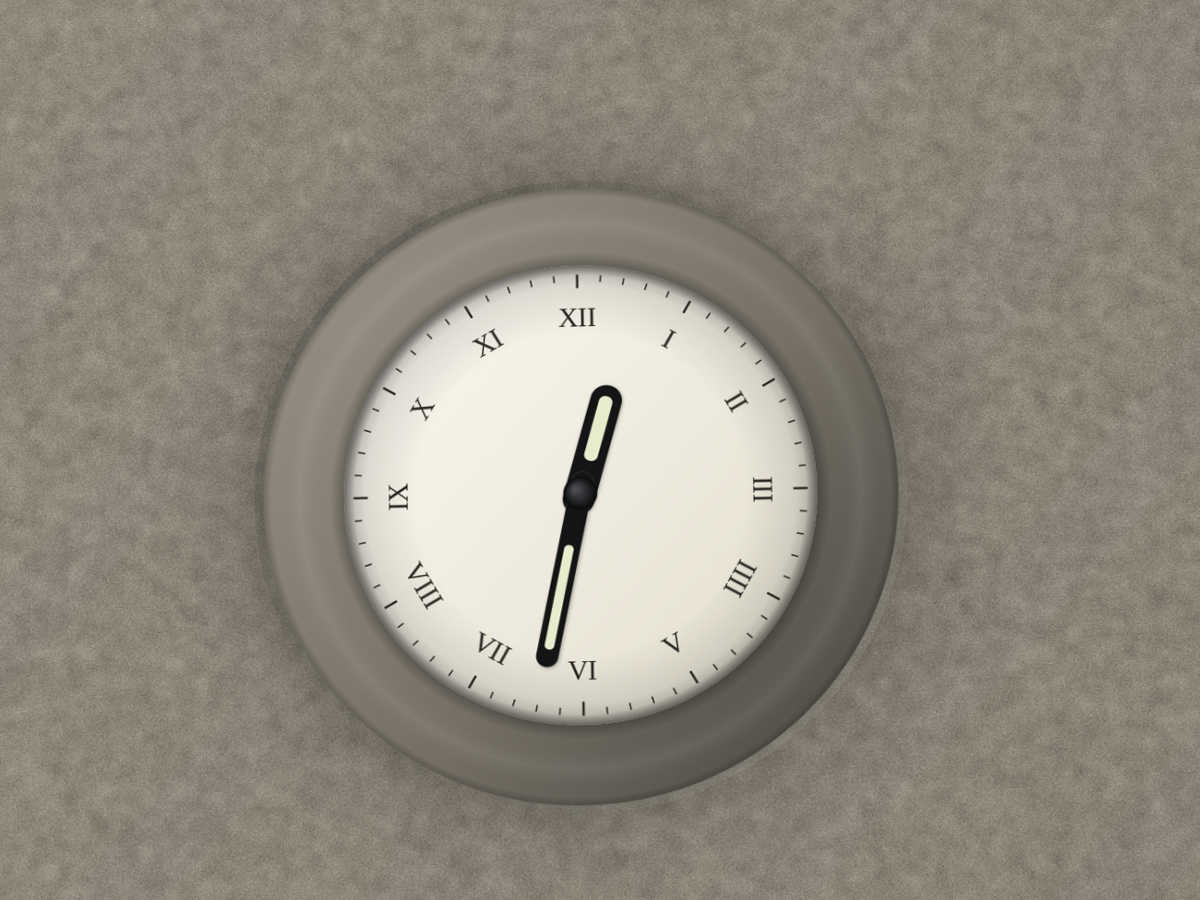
**12:32**
